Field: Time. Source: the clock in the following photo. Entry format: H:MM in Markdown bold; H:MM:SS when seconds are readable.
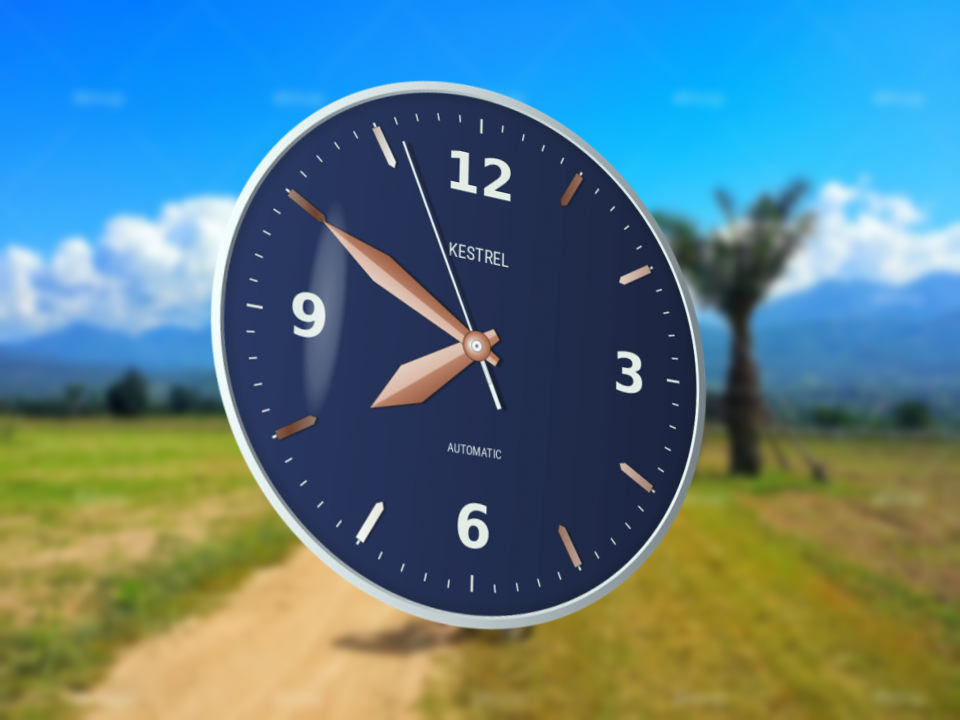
**7:49:56**
